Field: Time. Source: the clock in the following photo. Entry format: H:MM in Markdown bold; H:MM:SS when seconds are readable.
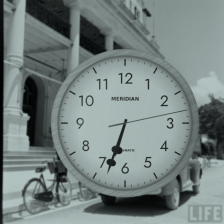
**6:33:13**
